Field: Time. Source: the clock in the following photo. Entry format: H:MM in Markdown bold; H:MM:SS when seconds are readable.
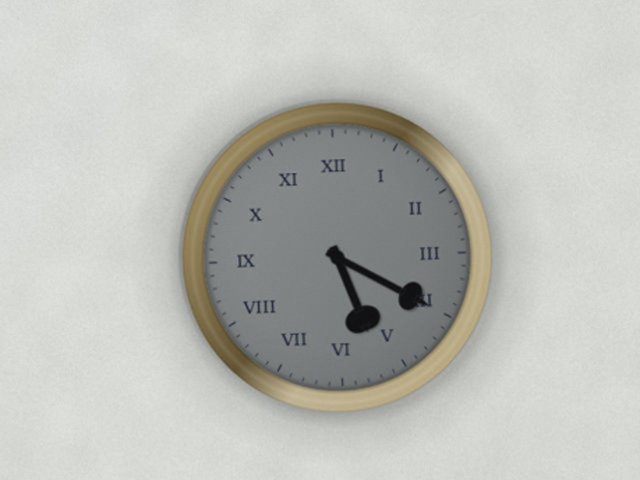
**5:20**
